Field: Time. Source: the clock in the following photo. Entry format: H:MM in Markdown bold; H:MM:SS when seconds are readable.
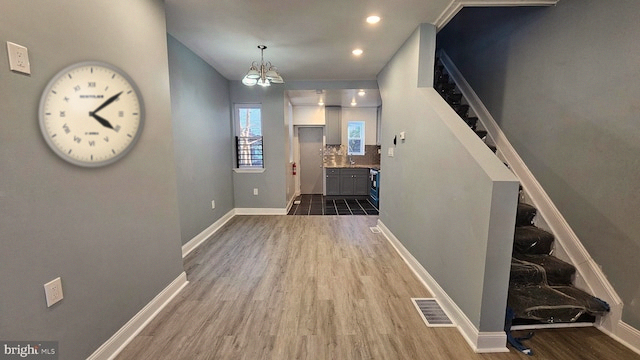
**4:09**
